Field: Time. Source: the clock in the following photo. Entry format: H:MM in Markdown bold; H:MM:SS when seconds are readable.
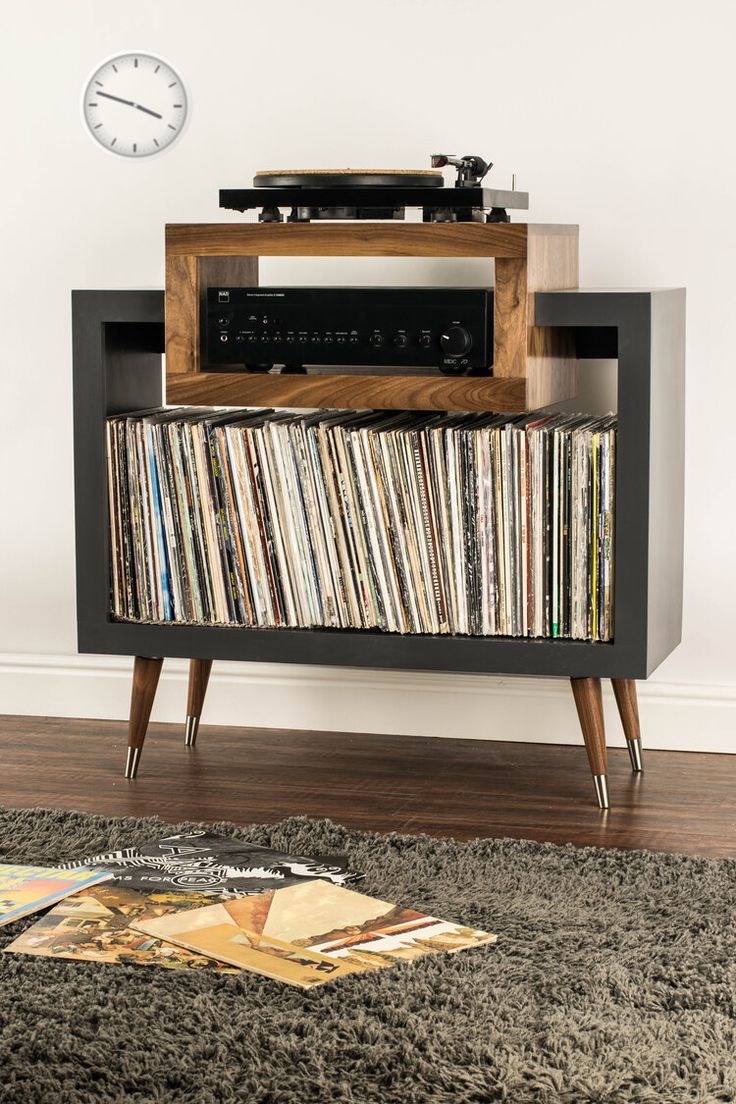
**3:48**
